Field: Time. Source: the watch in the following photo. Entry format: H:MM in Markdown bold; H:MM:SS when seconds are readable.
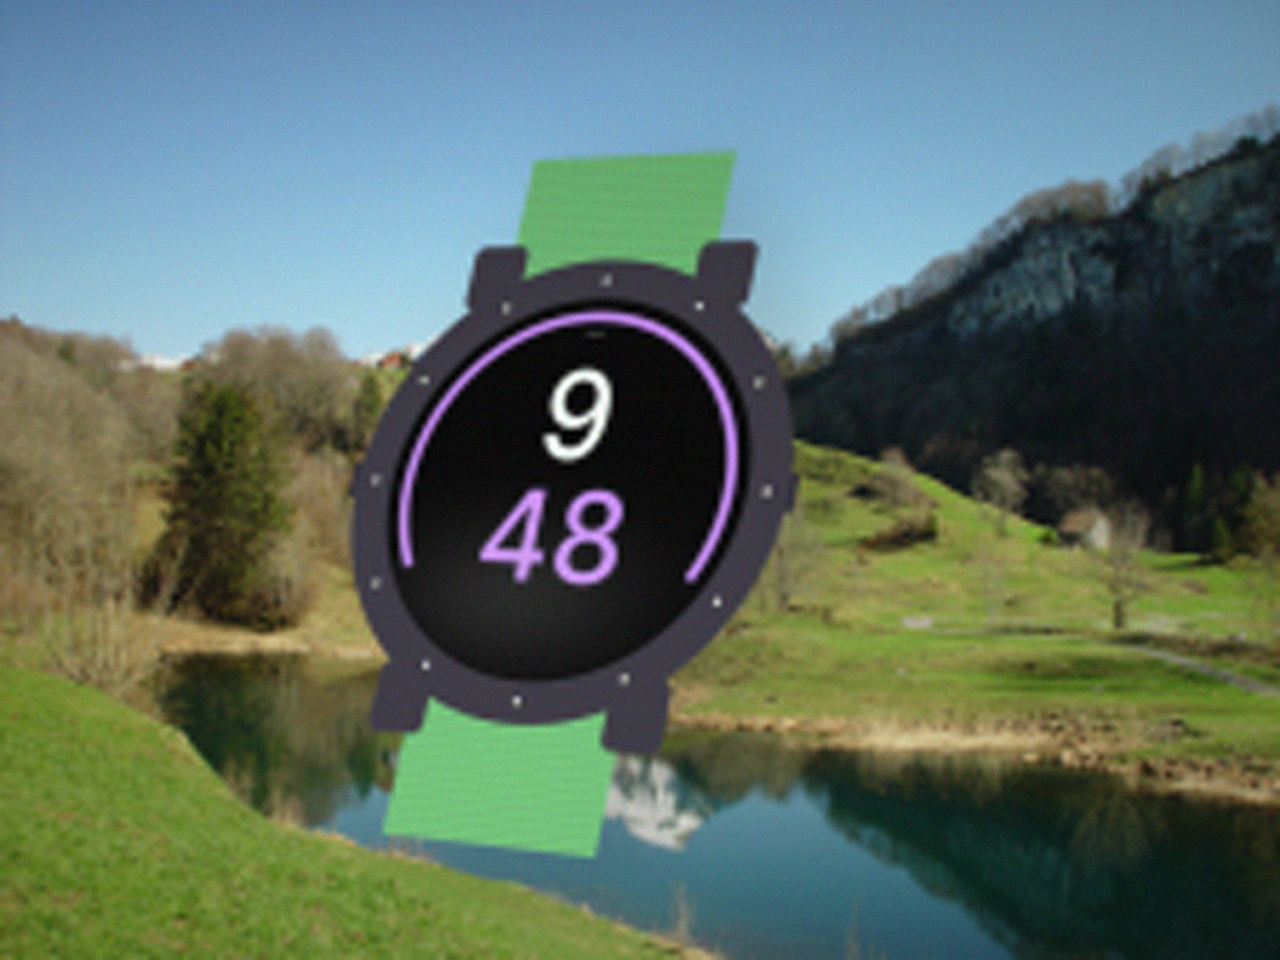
**9:48**
